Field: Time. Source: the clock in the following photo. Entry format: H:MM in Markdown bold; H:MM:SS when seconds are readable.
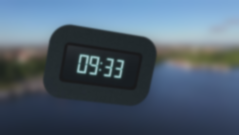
**9:33**
